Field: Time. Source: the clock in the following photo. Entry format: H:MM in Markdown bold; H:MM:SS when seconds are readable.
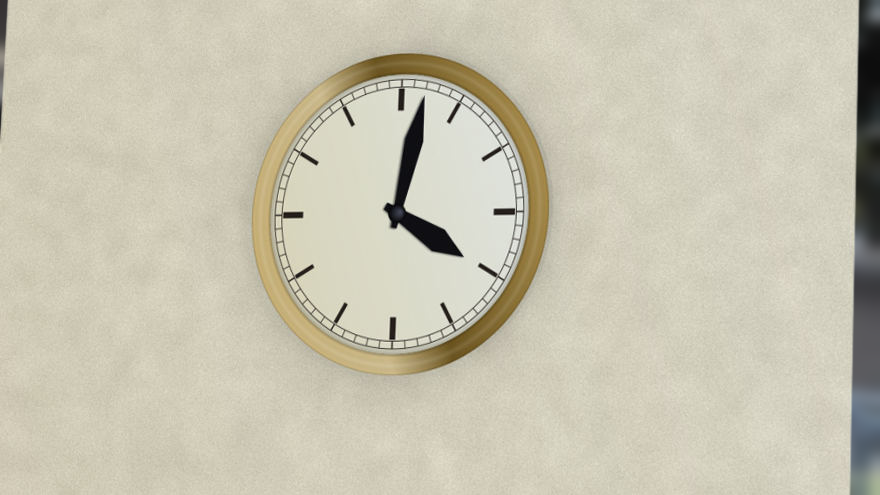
**4:02**
